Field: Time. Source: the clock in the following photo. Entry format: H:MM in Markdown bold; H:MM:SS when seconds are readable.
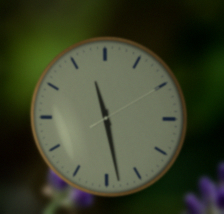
**11:28:10**
